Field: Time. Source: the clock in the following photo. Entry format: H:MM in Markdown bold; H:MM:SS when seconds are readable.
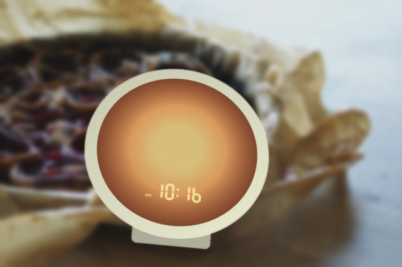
**10:16**
